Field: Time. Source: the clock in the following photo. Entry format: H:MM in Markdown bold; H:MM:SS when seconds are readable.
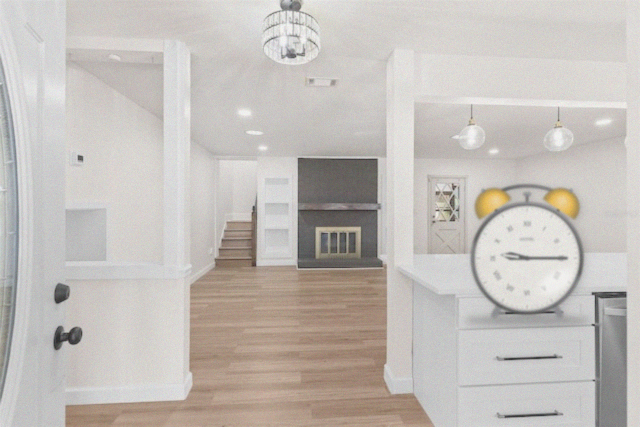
**9:15**
